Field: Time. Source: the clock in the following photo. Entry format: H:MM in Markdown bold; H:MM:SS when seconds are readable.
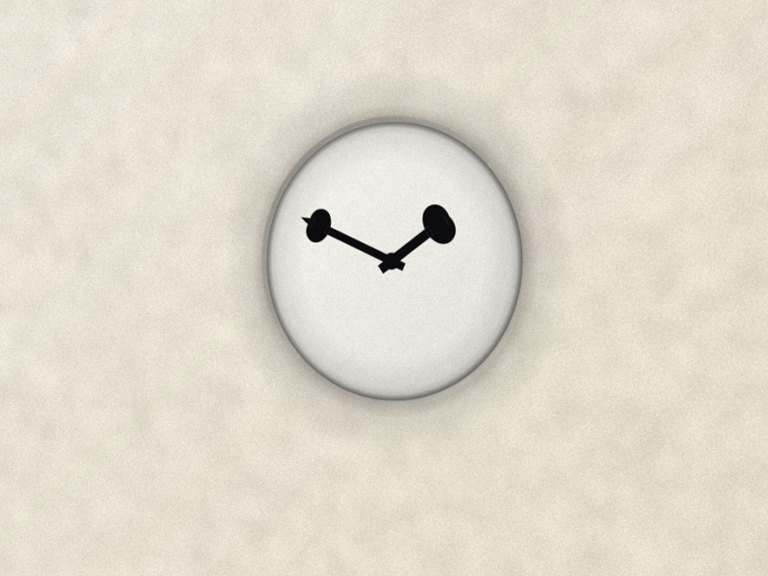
**1:49**
